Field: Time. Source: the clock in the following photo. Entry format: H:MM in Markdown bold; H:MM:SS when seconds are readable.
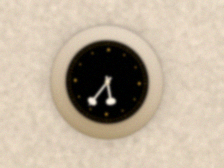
**5:36**
